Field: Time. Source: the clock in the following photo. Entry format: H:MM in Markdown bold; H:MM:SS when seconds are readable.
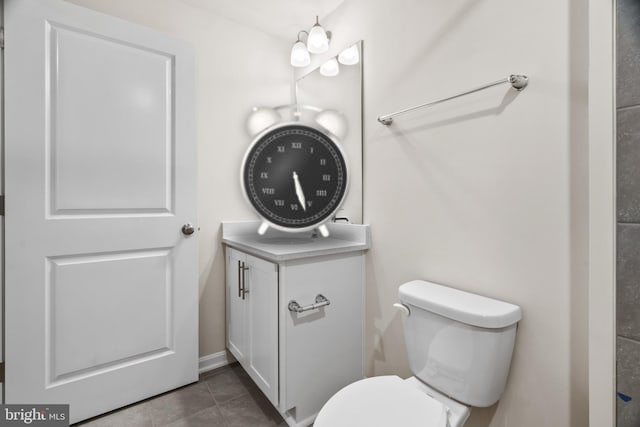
**5:27**
